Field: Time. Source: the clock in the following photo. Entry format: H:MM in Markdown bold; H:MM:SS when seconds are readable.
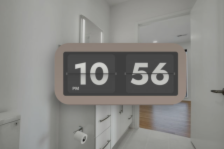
**10:56**
